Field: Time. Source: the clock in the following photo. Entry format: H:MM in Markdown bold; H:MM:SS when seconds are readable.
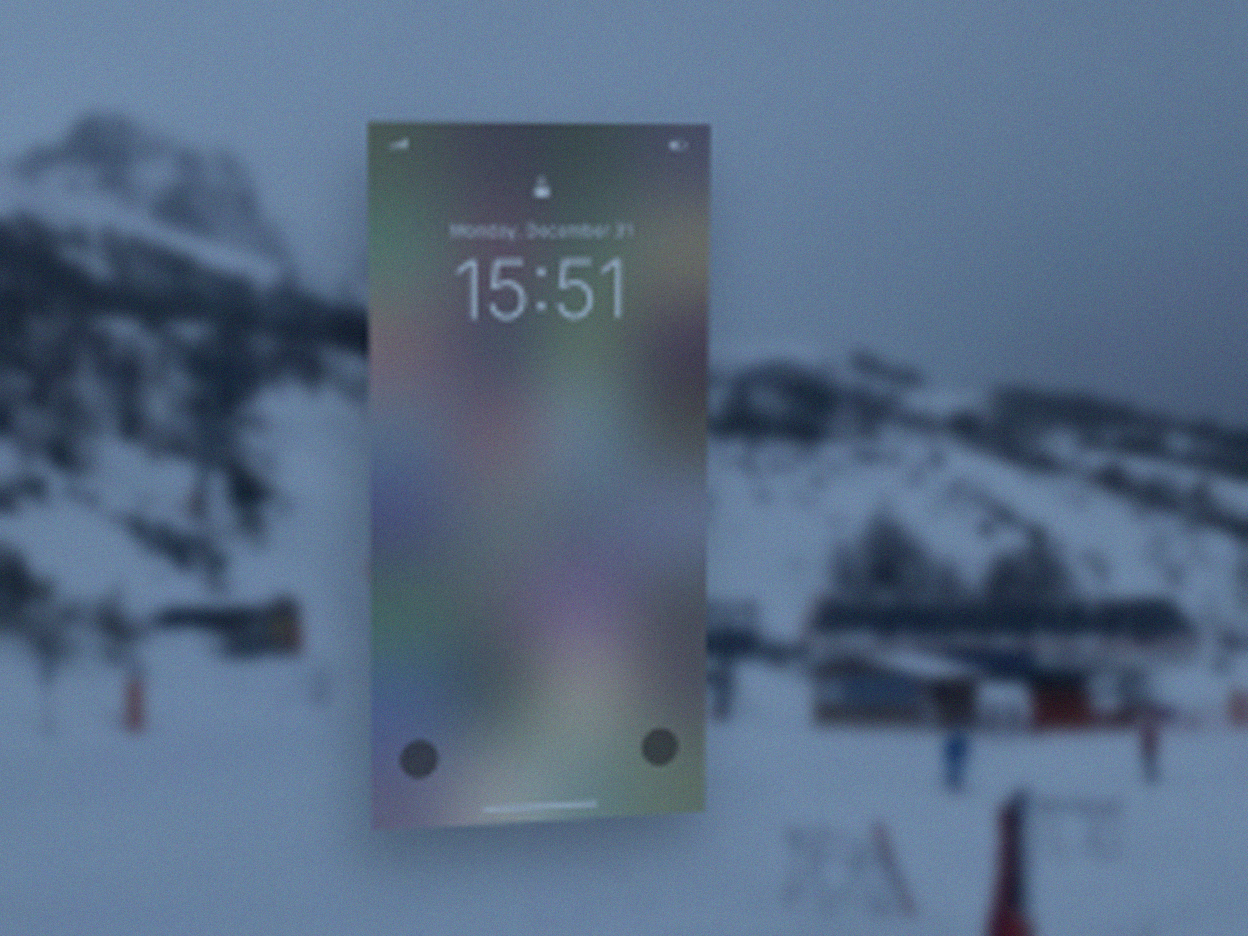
**15:51**
